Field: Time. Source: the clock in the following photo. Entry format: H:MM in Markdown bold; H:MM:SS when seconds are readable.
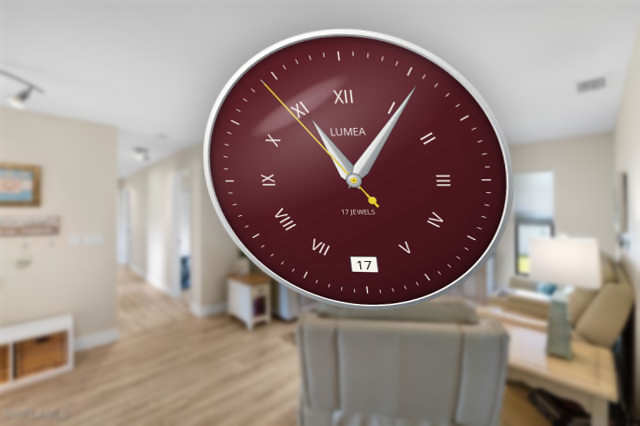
**11:05:54**
